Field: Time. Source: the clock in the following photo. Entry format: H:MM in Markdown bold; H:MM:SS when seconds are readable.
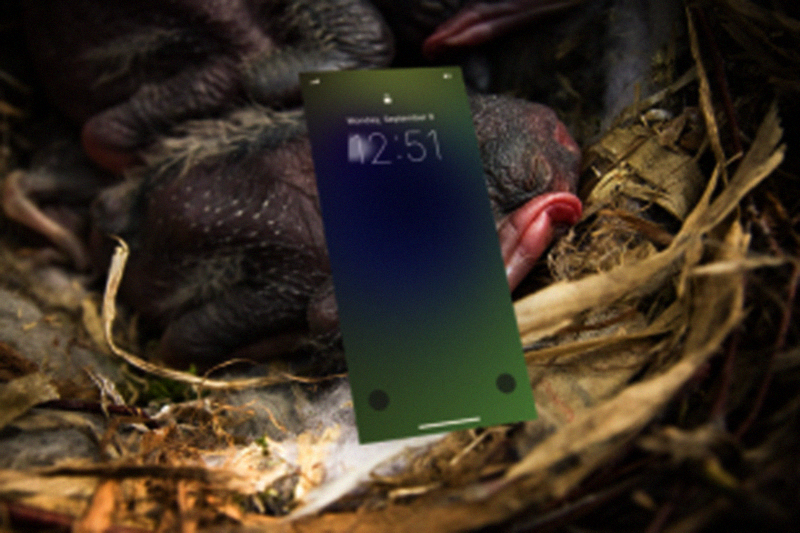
**12:51**
